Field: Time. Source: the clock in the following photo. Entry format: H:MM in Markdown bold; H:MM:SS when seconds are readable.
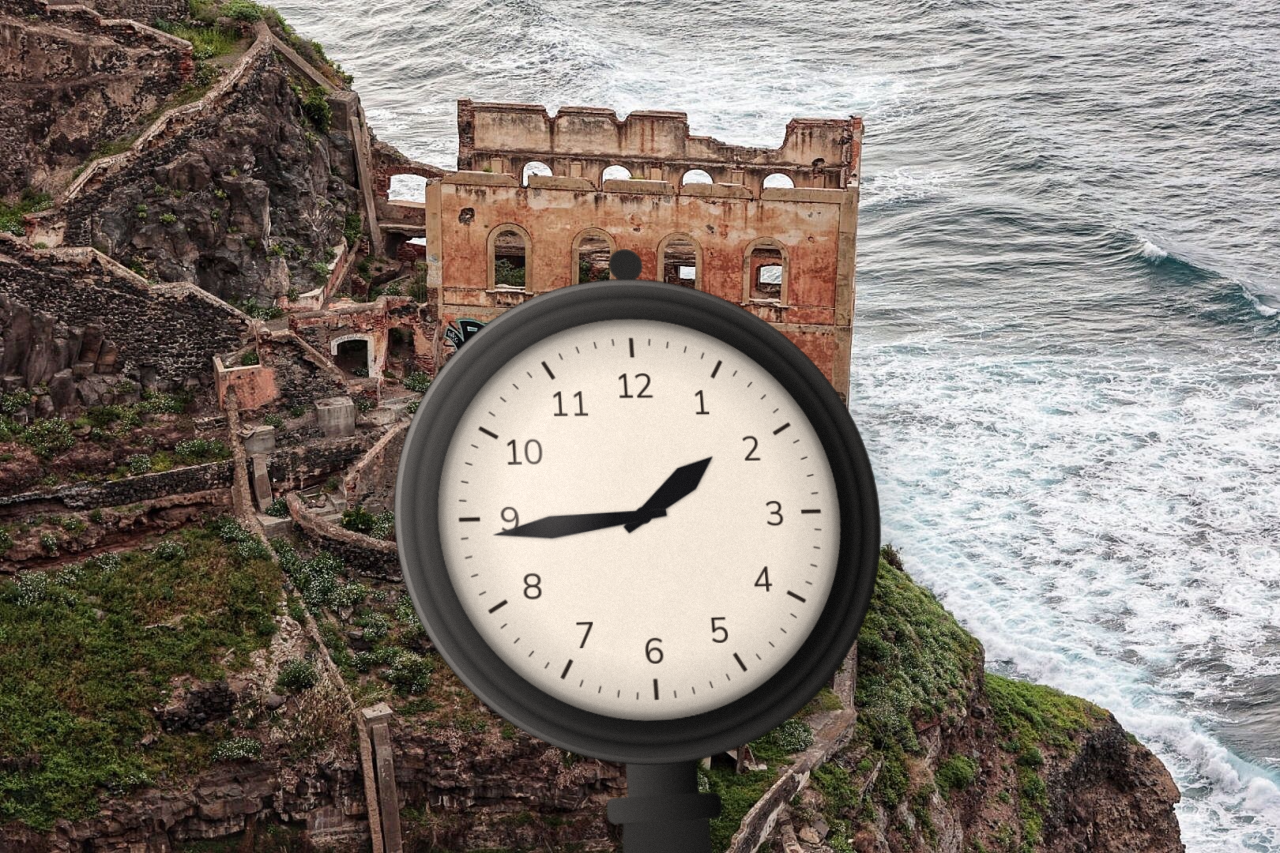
**1:44**
